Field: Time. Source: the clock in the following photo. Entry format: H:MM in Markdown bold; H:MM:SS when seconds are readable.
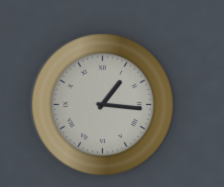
**1:16**
